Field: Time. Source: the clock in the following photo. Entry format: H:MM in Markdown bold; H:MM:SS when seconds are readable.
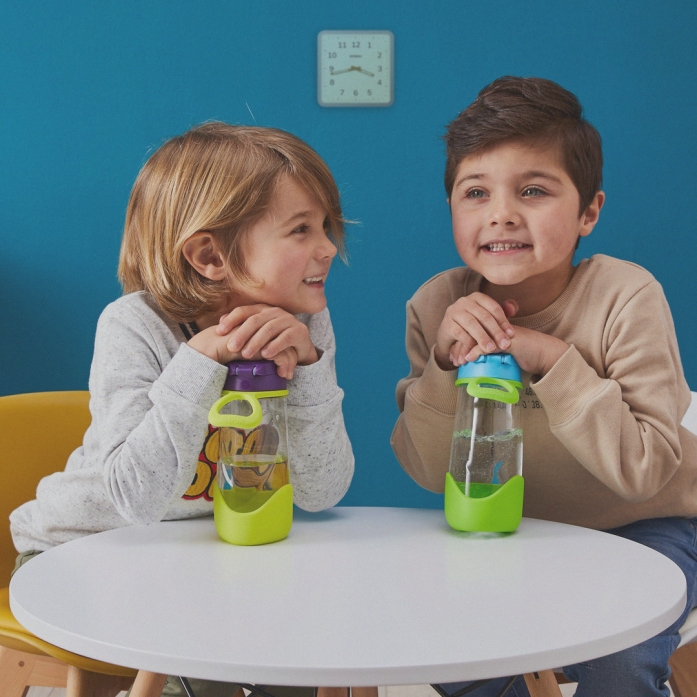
**3:43**
